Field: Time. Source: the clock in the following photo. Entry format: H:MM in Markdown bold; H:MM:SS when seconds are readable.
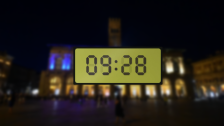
**9:28**
